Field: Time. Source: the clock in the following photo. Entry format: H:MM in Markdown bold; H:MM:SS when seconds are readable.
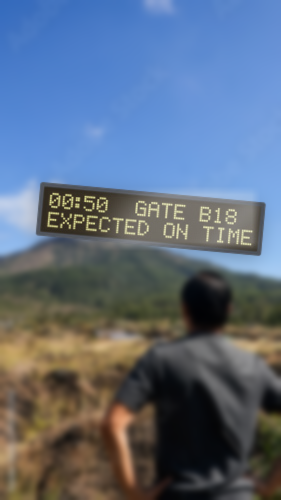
**0:50**
